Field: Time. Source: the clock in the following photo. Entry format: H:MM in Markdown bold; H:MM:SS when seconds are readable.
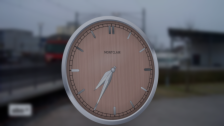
**7:35**
